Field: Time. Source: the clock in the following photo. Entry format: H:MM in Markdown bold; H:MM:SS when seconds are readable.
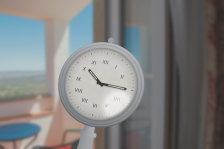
**10:15**
